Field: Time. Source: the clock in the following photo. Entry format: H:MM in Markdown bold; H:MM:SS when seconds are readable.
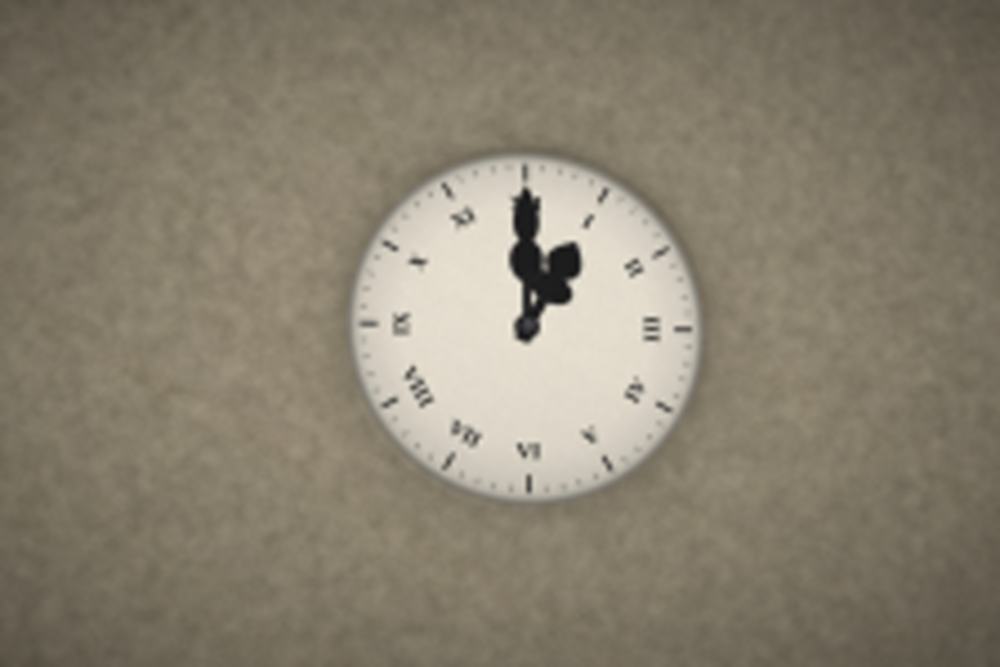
**1:00**
